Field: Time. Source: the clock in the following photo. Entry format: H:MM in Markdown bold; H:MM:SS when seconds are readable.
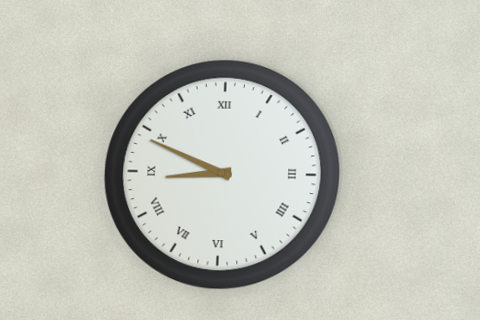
**8:49**
